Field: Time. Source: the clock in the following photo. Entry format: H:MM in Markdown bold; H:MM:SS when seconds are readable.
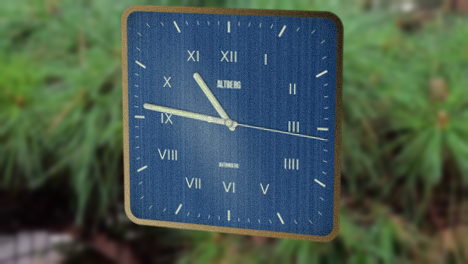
**10:46:16**
